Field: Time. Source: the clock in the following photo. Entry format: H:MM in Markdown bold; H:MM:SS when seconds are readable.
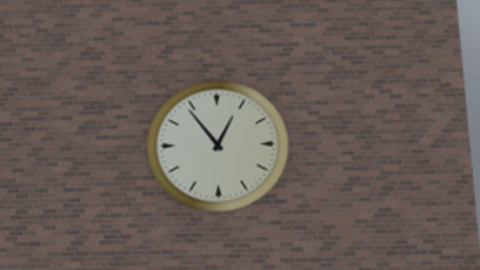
**12:54**
